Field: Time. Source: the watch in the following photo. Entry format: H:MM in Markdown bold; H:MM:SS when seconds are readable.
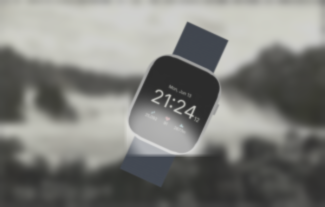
**21:24**
